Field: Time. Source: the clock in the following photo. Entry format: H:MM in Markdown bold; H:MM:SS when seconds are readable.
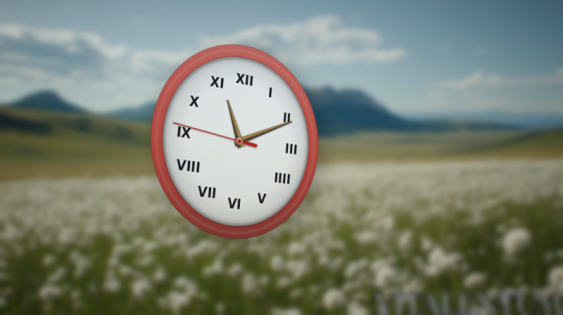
**11:10:46**
